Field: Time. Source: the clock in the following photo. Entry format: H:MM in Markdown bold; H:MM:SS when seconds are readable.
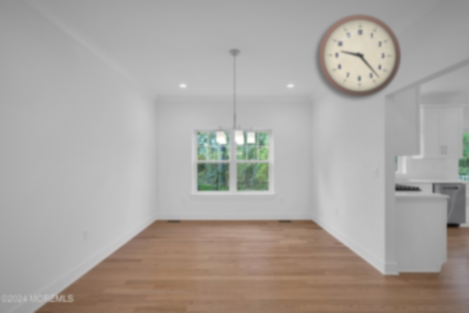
**9:23**
